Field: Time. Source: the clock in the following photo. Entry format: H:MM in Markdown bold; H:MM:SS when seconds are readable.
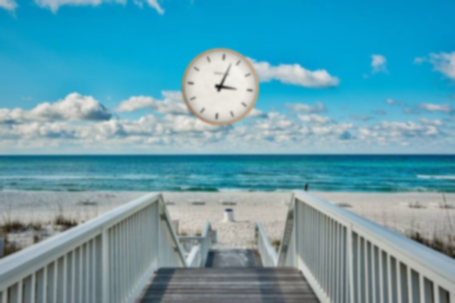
**3:03**
